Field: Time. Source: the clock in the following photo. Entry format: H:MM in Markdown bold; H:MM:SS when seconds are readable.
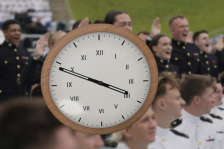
**3:49**
